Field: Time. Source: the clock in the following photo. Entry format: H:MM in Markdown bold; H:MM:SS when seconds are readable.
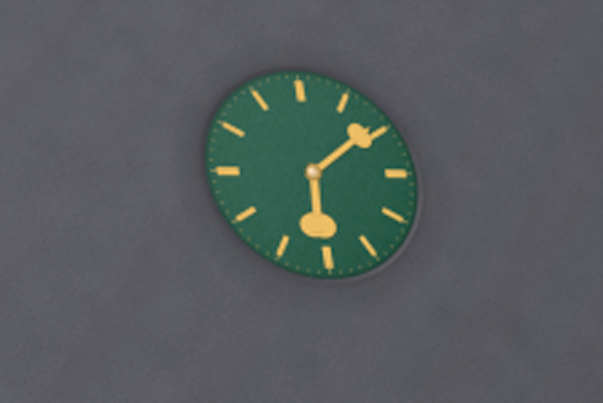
**6:09**
